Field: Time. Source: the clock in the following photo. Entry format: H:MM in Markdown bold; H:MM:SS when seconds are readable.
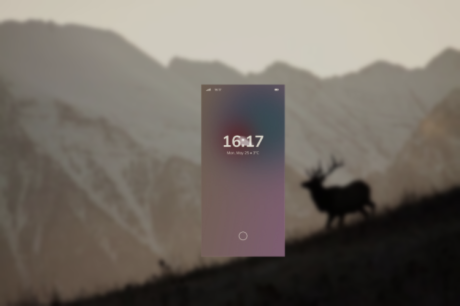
**16:17**
